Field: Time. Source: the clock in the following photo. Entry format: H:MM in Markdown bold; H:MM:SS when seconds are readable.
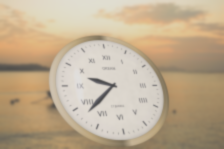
**9:38**
